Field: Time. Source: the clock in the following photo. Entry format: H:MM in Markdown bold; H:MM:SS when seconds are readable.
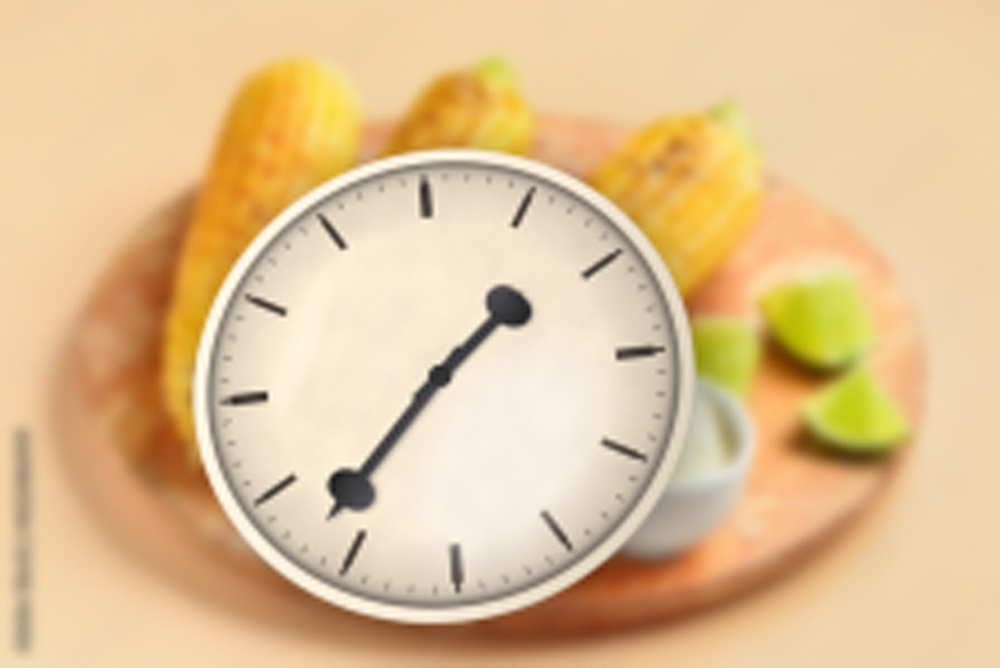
**1:37**
